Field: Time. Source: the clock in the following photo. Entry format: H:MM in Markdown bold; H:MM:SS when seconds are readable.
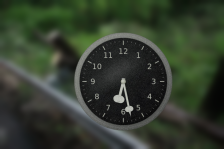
**6:28**
